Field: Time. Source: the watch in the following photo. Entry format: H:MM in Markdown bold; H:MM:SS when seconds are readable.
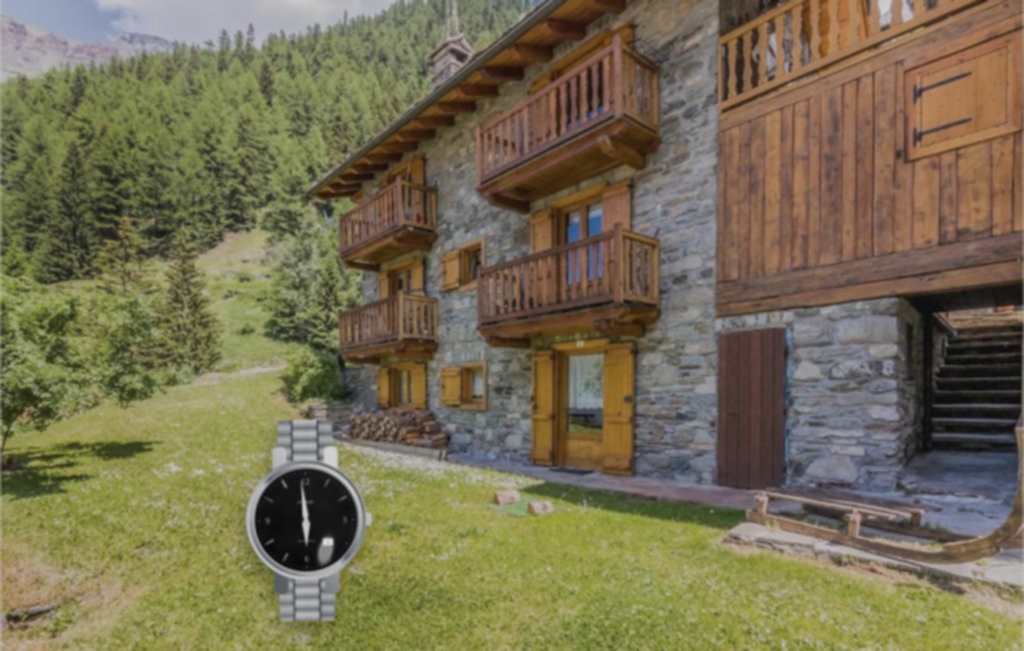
**5:59**
